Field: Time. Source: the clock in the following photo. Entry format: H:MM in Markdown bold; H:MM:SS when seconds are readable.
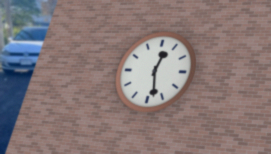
**12:28**
